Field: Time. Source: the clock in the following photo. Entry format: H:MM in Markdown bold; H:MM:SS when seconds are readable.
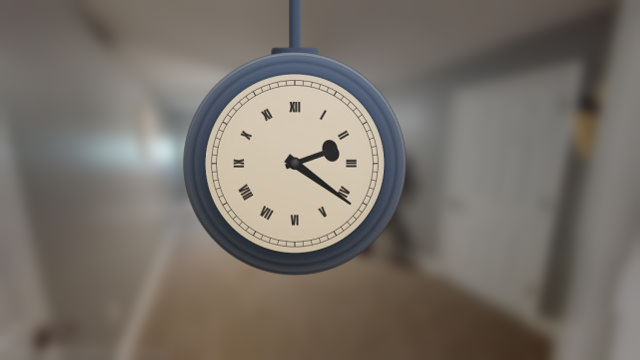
**2:21**
